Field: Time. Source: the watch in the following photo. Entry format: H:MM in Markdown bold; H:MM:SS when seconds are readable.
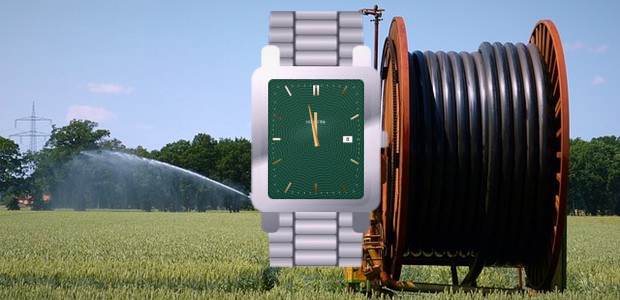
**11:58**
